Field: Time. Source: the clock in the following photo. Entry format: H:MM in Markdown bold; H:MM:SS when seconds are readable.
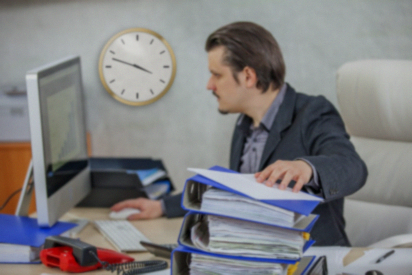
**3:48**
